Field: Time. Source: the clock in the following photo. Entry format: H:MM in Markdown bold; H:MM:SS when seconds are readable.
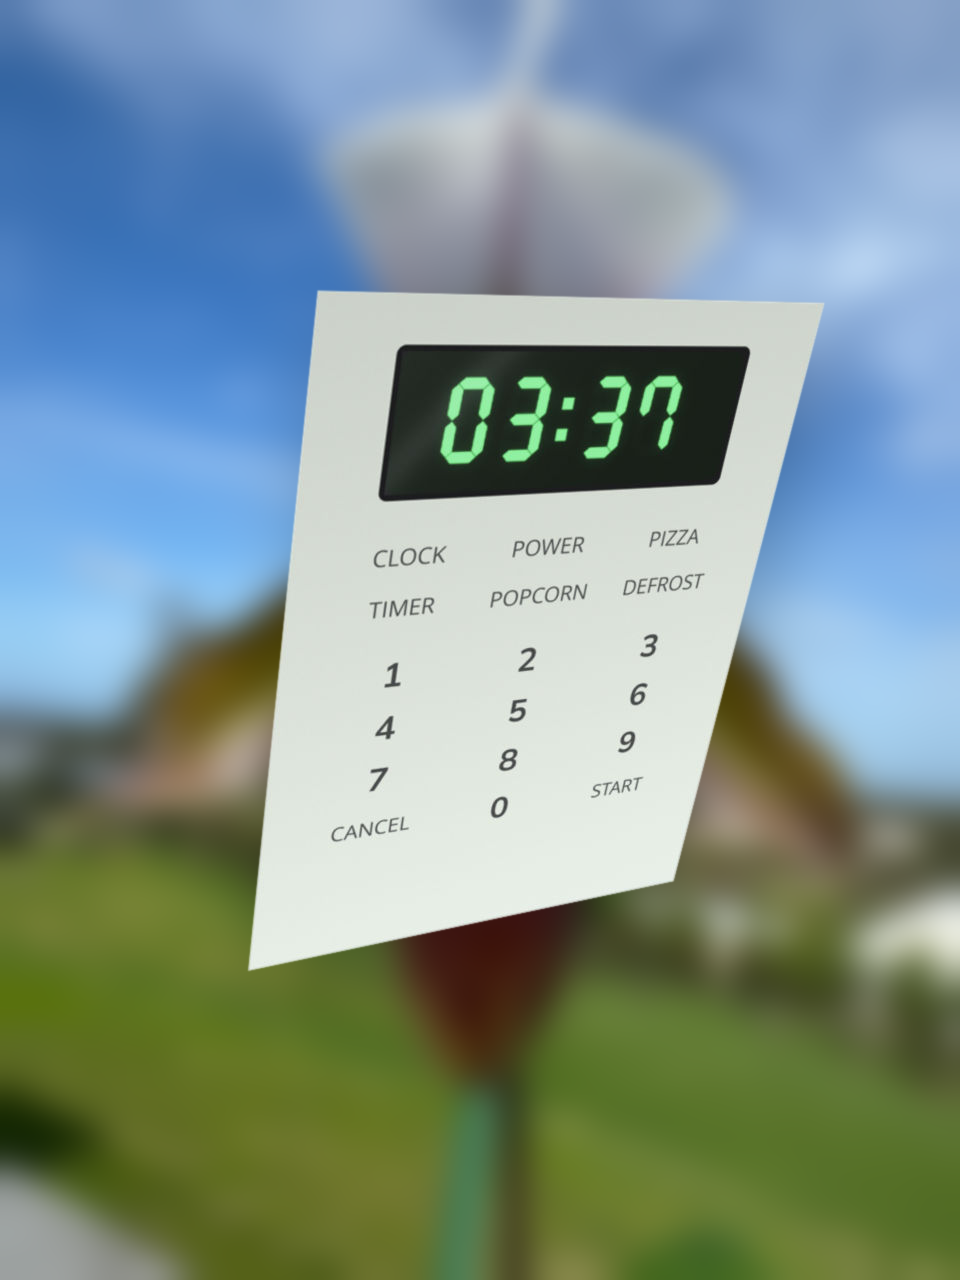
**3:37**
